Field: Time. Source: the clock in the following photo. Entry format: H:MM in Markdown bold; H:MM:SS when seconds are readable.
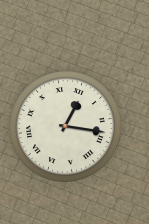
**12:13**
